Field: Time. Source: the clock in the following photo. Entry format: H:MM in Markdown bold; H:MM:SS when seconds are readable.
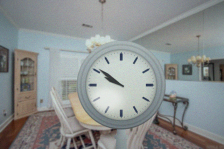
**9:51**
